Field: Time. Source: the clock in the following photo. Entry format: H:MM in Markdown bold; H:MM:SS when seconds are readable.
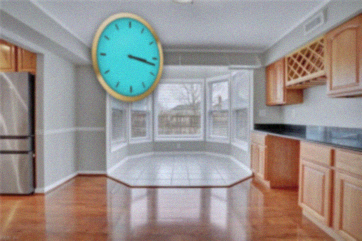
**3:17**
